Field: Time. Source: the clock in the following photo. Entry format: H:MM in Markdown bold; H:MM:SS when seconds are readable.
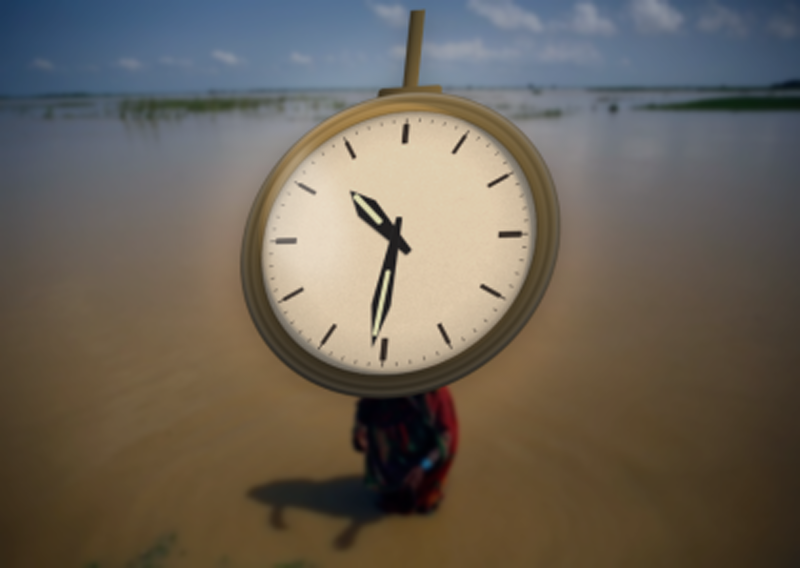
**10:31**
